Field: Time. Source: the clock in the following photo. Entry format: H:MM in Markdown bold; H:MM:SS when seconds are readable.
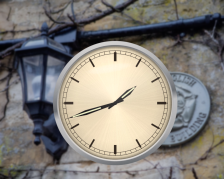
**1:42**
